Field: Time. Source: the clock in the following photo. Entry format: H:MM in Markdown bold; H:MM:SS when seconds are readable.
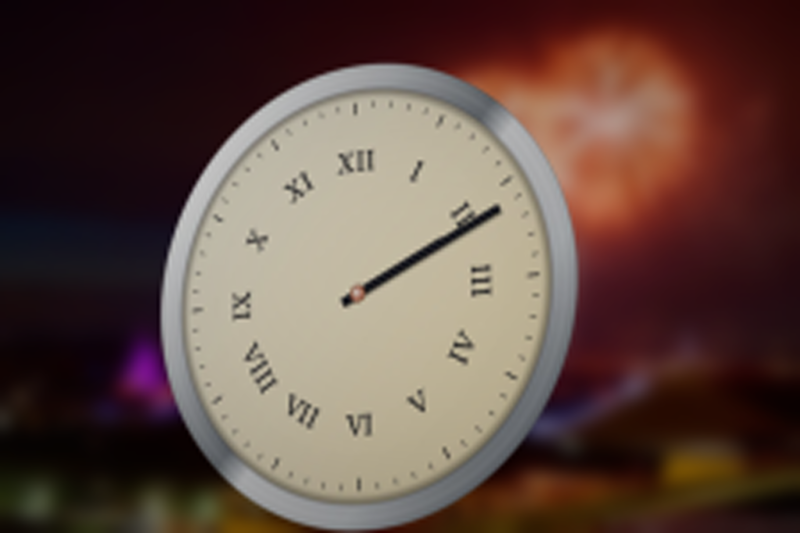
**2:11**
